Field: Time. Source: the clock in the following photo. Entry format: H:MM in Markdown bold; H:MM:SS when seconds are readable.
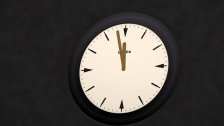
**11:58**
